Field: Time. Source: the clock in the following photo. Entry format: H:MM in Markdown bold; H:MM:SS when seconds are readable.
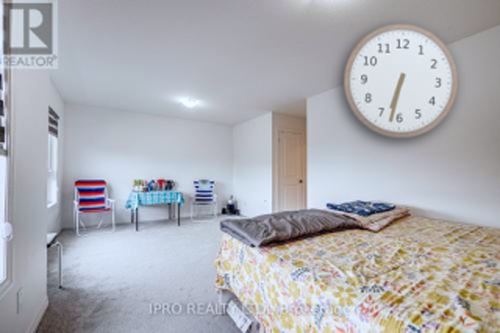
**6:32**
